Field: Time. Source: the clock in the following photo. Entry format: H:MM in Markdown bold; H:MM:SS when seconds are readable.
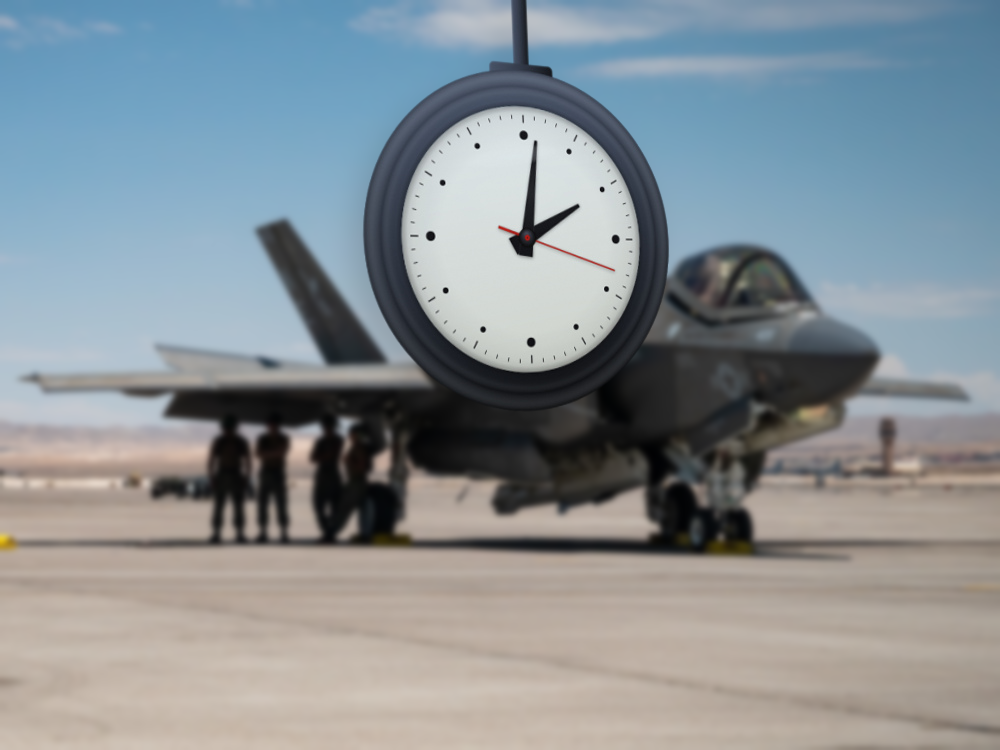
**2:01:18**
